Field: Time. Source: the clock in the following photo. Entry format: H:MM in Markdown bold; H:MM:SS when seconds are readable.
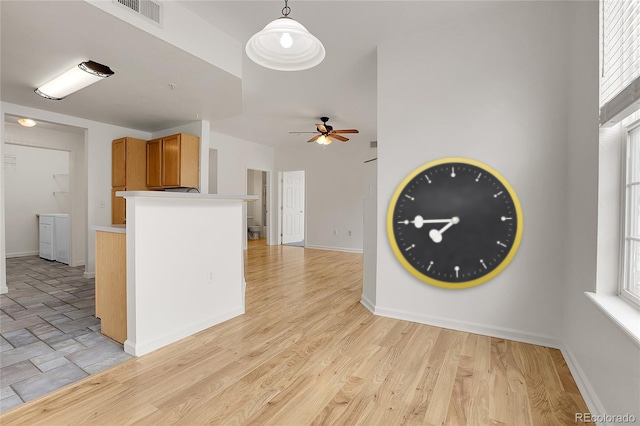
**7:45**
